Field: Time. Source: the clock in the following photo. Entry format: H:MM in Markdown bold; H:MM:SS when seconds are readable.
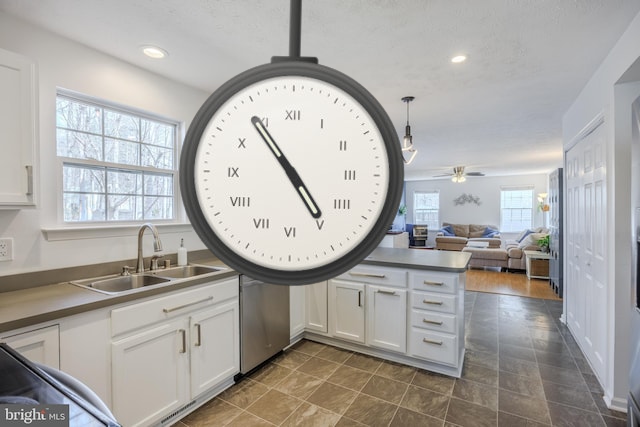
**4:54**
